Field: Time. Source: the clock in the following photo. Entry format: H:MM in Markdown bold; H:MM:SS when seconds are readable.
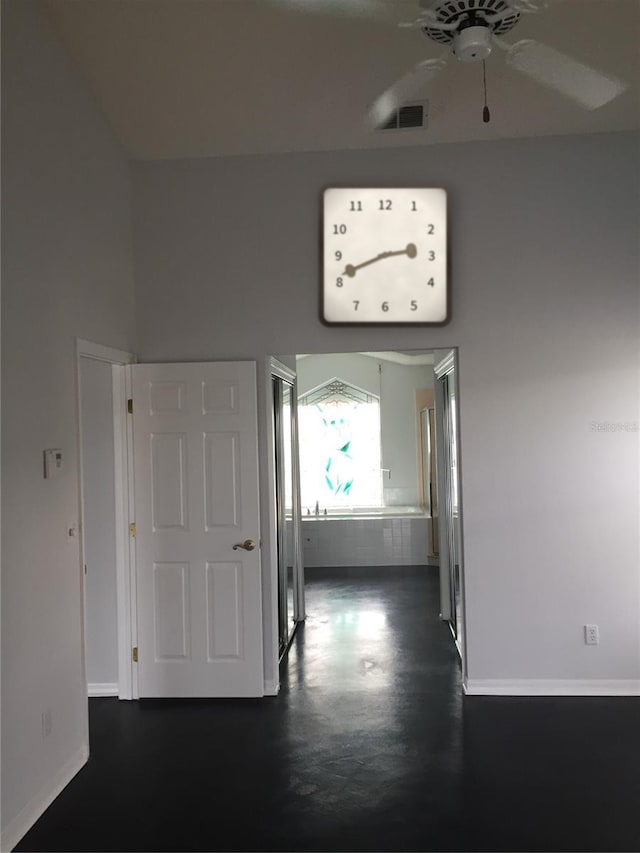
**2:41**
